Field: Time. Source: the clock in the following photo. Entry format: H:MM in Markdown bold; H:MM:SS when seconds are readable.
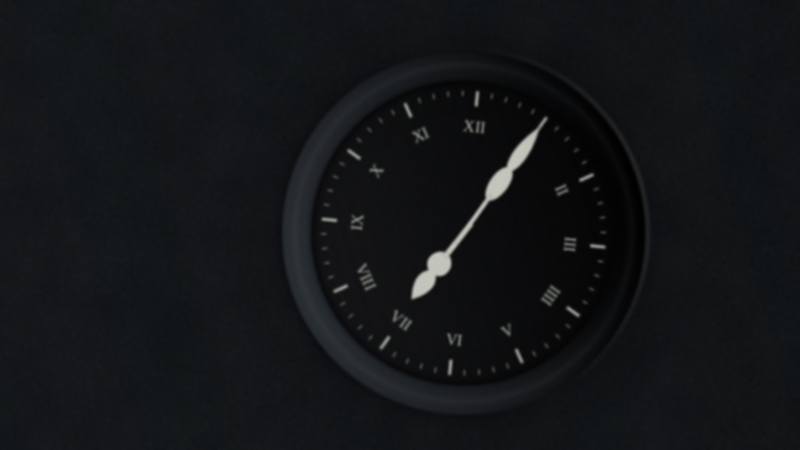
**7:05**
